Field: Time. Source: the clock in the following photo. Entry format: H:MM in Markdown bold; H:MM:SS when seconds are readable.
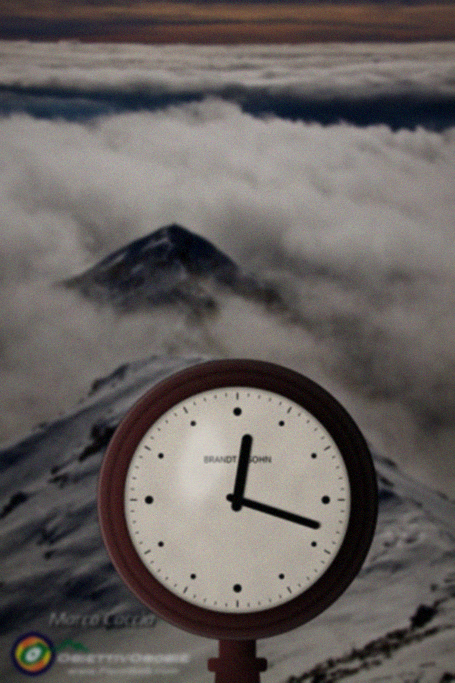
**12:18**
